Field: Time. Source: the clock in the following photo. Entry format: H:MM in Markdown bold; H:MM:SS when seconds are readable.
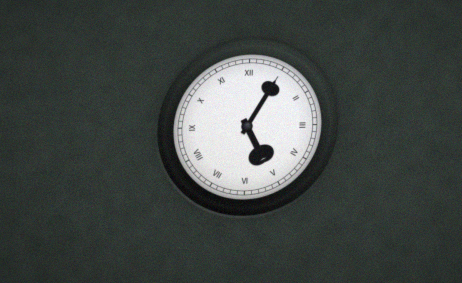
**5:05**
